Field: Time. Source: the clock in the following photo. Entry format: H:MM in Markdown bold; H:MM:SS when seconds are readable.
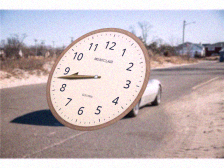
**8:43**
